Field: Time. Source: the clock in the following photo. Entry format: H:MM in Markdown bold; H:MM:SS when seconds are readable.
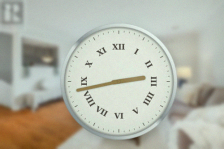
**2:43**
